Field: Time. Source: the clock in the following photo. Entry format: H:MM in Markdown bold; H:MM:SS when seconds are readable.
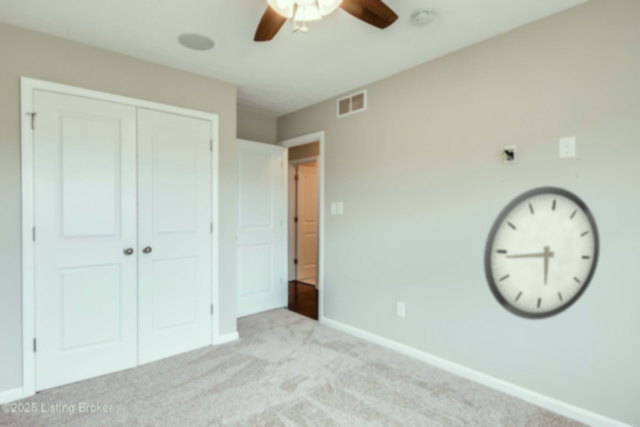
**5:44**
